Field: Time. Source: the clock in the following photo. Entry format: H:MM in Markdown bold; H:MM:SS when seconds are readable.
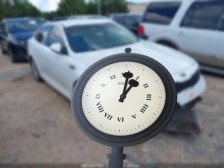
**1:01**
